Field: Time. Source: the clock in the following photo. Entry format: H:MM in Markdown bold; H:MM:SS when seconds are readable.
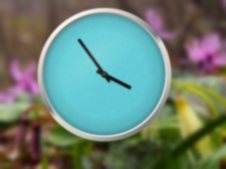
**3:54**
